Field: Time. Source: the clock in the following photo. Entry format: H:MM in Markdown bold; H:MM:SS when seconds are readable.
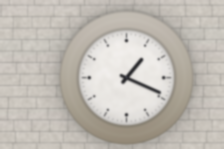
**1:19**
